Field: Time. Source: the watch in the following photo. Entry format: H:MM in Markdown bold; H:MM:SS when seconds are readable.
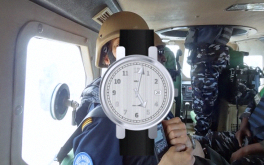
**5:02**
